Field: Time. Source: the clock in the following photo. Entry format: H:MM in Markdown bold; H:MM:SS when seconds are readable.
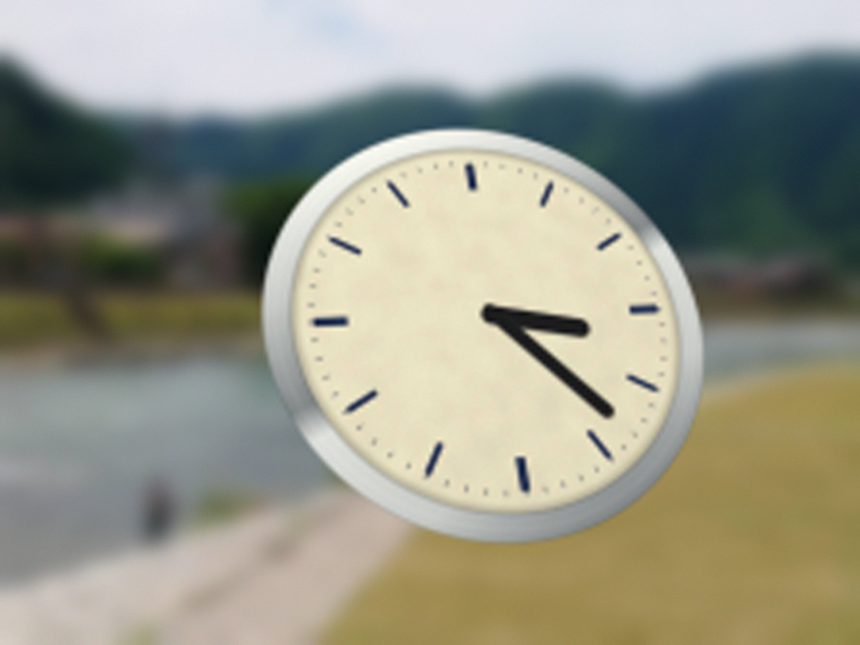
**3:23**
